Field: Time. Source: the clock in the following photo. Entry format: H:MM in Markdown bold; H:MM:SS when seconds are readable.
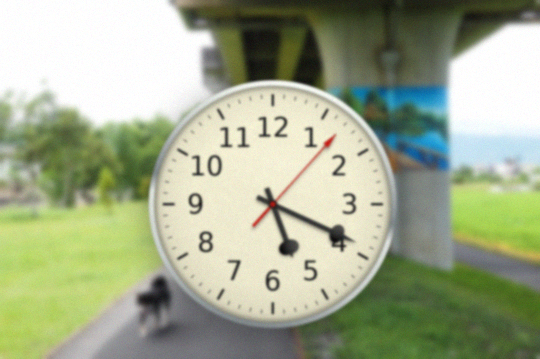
**5:19:07**
